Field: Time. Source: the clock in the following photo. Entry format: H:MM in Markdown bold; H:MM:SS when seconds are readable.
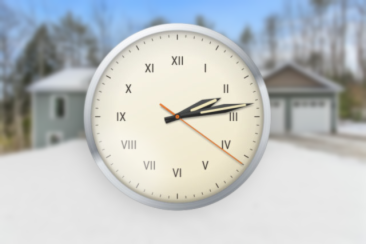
**2:13:21**
